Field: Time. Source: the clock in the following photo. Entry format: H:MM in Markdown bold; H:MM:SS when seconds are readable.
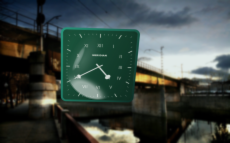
**4:40**
